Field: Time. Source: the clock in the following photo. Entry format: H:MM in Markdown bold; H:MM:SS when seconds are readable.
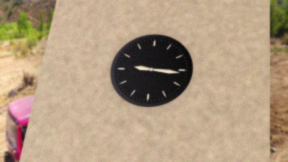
**9:16**
